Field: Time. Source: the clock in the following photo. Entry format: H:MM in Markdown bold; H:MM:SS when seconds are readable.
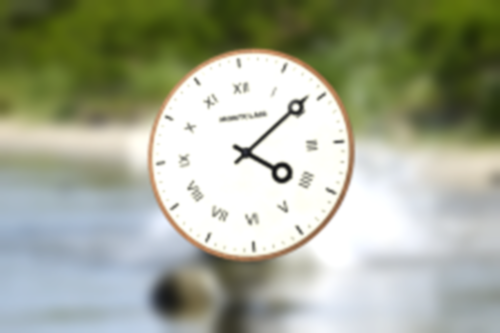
**4:09**
